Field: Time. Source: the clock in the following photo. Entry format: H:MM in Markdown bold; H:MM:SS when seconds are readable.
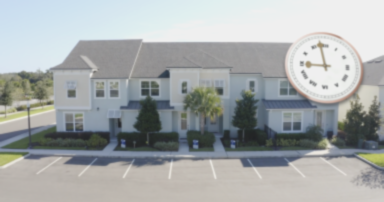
**8:58**
